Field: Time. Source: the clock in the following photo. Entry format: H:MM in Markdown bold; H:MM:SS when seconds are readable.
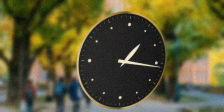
**1:16**
